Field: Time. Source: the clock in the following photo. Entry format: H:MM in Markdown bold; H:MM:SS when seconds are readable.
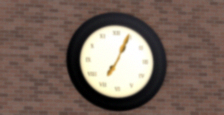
**7:04**
